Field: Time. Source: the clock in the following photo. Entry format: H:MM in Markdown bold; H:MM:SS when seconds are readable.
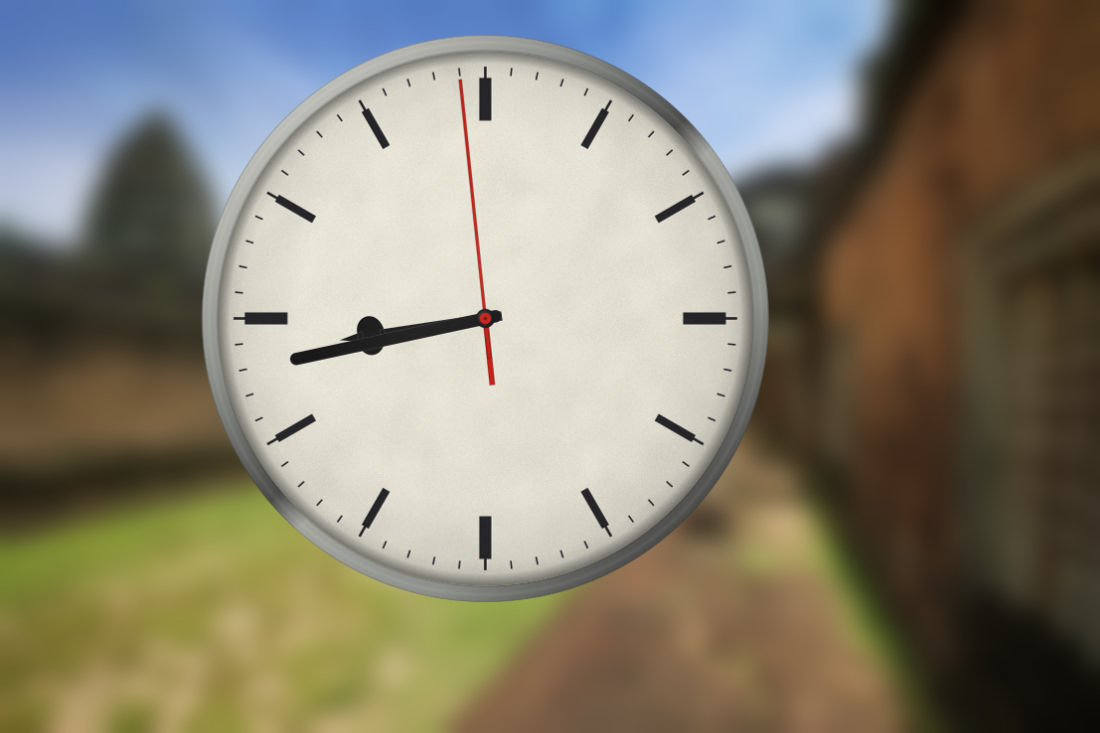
**8:42:59**
